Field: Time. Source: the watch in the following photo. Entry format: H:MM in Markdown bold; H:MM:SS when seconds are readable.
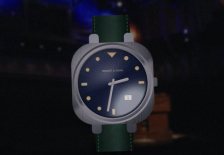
**2:32**
